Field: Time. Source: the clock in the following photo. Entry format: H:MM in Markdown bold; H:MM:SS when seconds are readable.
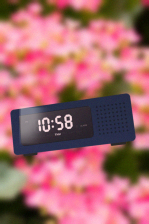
**10:58**
